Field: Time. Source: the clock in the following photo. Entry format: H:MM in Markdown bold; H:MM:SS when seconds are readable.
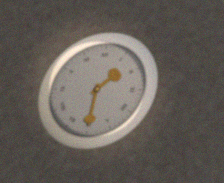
**1:30**
